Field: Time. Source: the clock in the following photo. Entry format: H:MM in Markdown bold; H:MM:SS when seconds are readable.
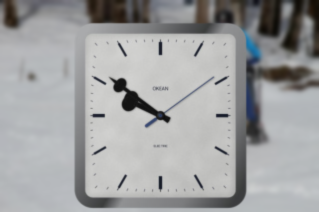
**9:51:09**
